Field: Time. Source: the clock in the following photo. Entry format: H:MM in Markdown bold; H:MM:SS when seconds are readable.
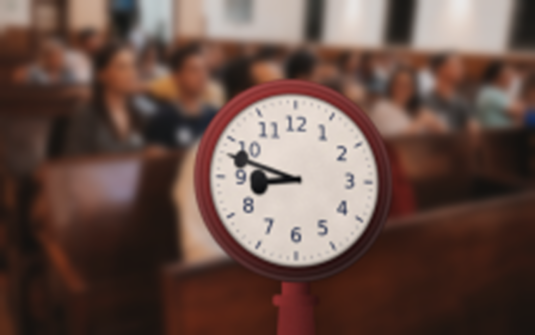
**8:48**
